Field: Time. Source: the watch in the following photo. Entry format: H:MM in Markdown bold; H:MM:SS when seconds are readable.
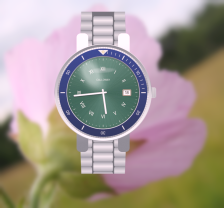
**5:44**
